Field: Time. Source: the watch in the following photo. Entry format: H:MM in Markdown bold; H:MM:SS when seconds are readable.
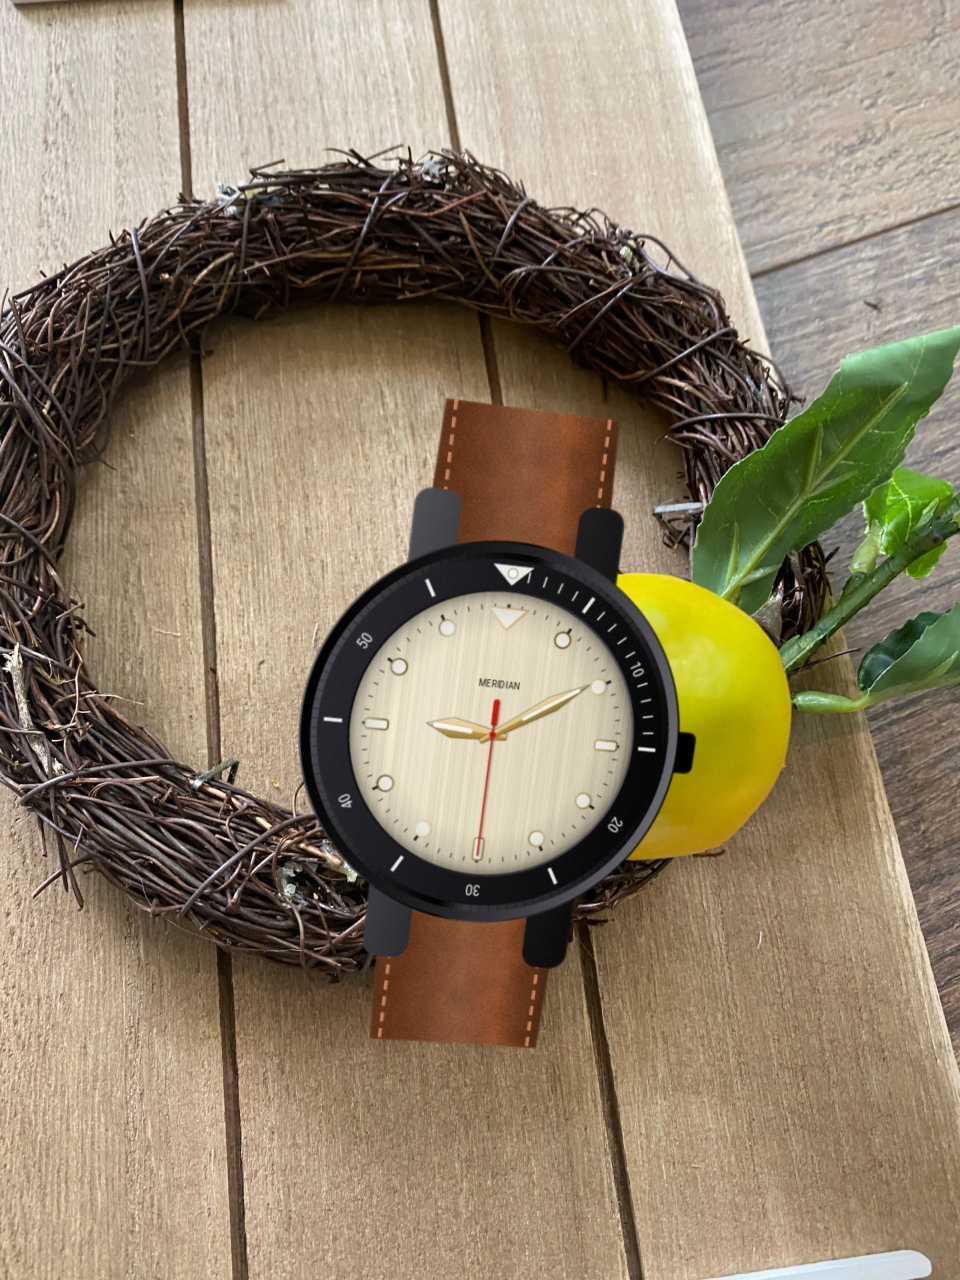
**9:09:30**
